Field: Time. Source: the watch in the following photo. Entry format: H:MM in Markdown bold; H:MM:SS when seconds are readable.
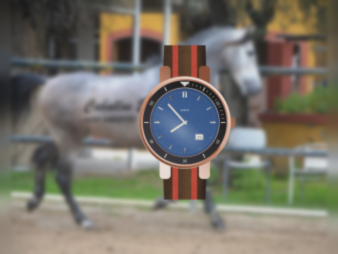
**7:53**
